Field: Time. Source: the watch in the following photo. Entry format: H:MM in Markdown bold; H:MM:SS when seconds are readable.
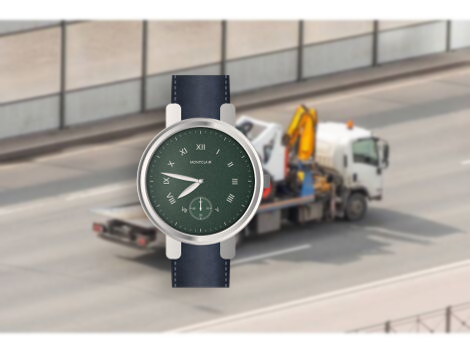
**7:47**
